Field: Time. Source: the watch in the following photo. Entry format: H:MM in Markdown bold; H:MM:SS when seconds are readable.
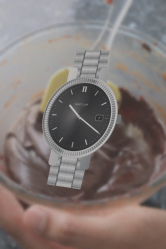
**10:20**
